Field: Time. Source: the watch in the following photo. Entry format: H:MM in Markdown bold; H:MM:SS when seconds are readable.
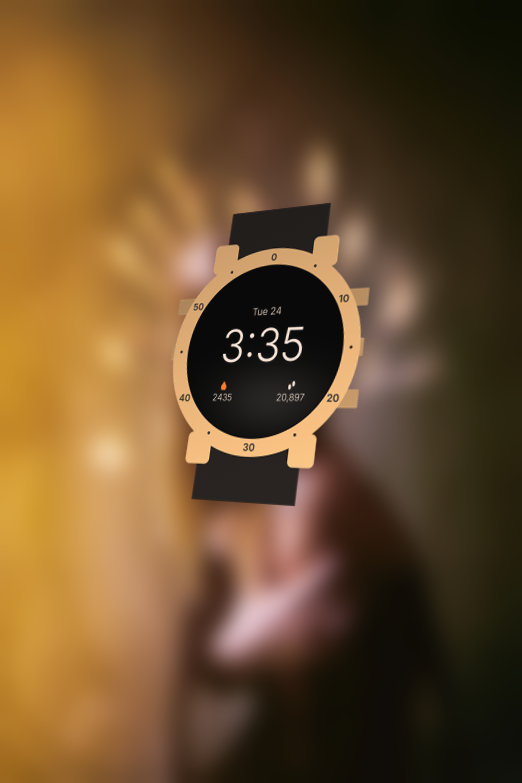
**3:35**
